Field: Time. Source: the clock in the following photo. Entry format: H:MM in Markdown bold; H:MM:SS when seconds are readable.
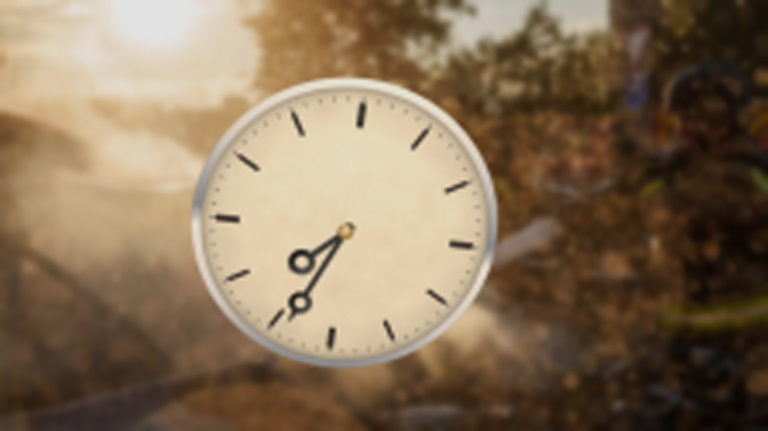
**7:34**
